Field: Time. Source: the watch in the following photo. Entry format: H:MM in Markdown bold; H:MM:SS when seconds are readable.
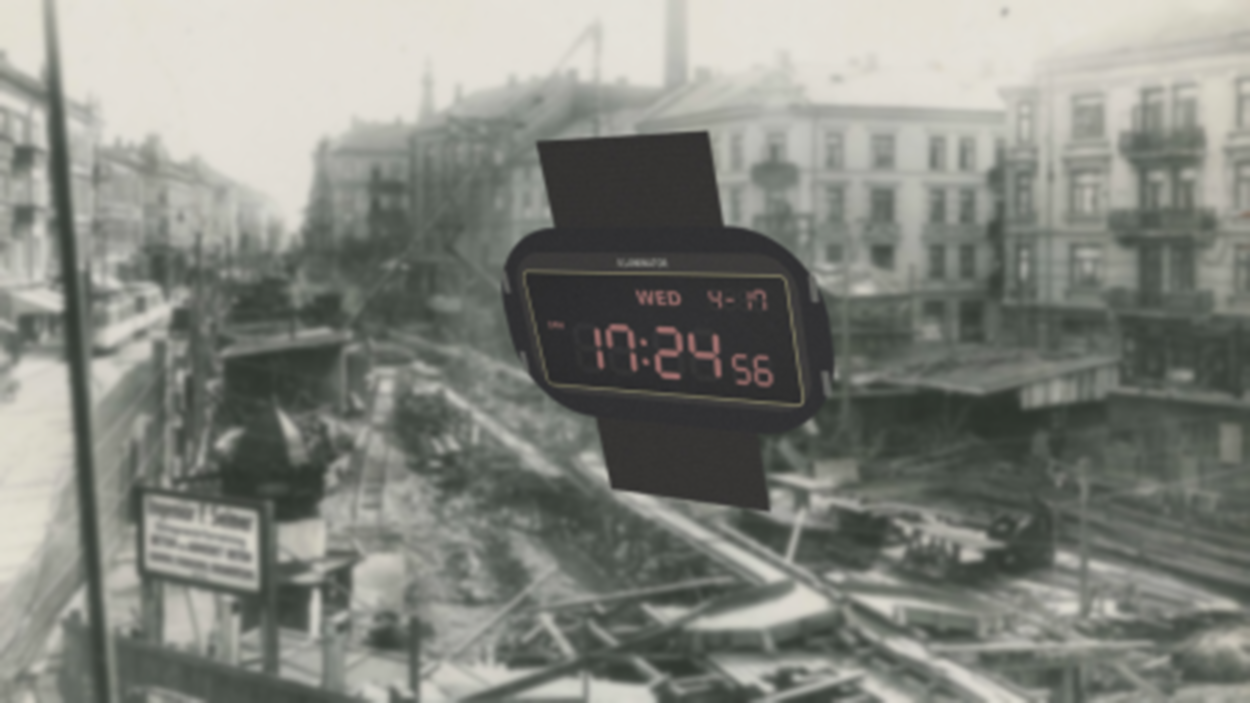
**17:24:56**
